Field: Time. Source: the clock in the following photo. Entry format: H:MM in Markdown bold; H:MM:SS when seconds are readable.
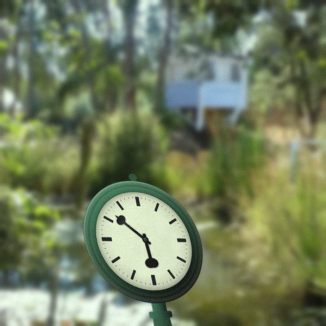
**5:52**
